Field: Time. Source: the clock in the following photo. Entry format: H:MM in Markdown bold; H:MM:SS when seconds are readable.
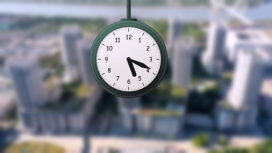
**5:19**
